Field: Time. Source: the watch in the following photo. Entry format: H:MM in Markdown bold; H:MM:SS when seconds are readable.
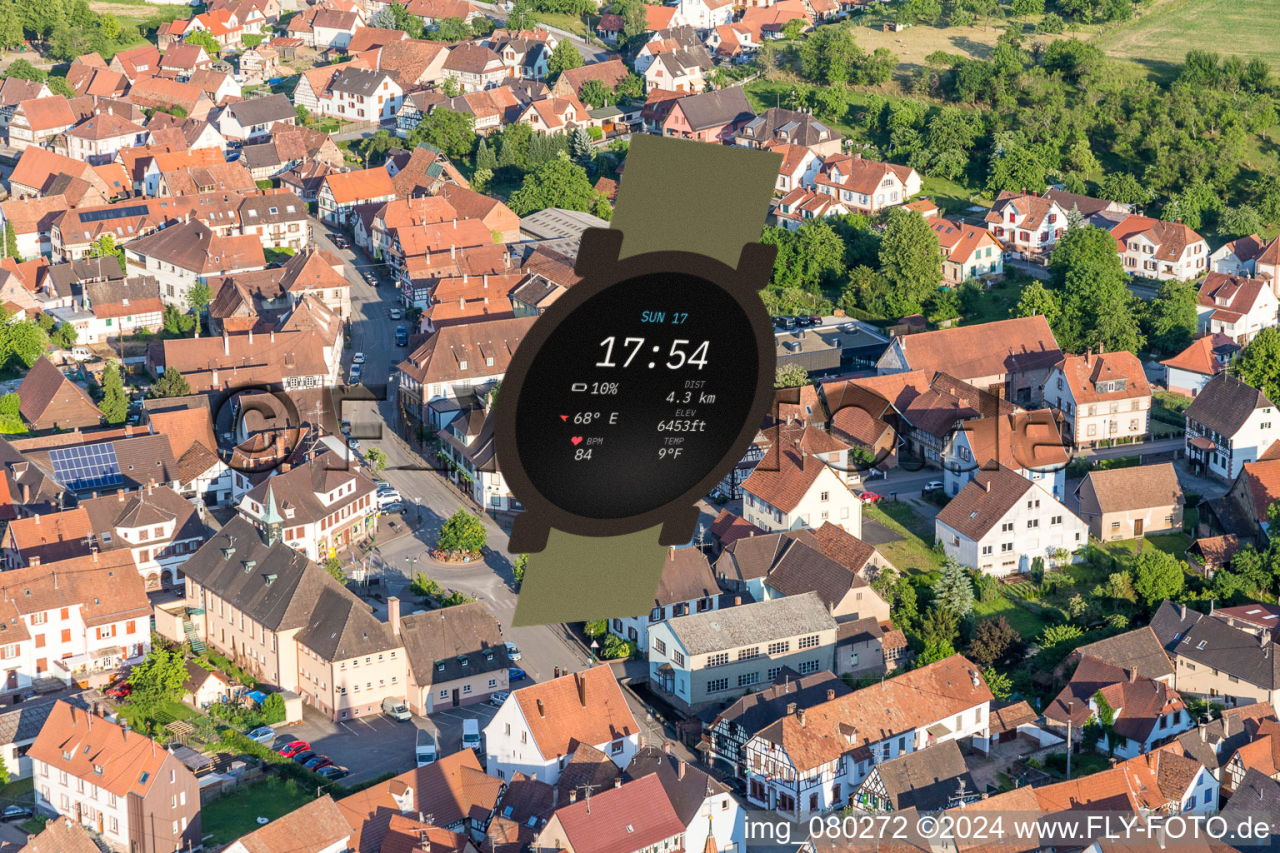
**17:54**
